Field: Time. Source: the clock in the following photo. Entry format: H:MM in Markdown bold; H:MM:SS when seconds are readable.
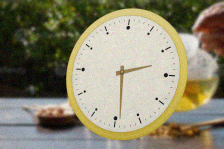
**2:29**
